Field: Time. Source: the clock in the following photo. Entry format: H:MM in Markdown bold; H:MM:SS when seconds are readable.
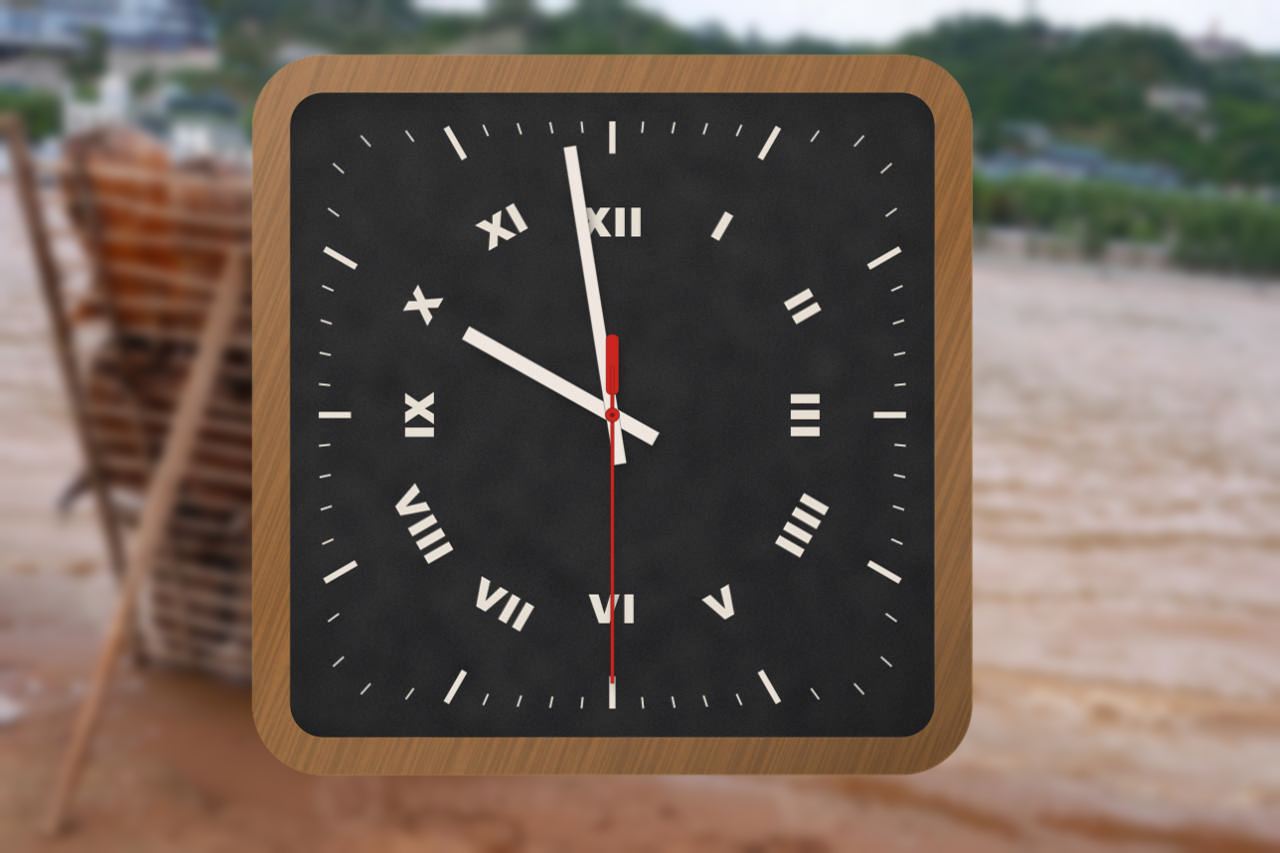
**9:58:30**
